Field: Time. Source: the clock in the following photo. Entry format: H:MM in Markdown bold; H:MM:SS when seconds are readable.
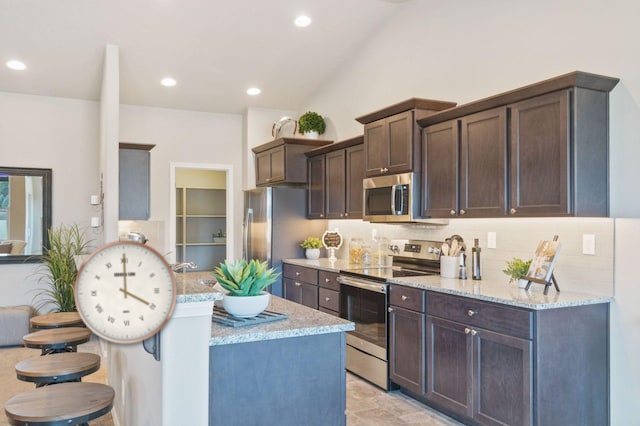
**4:00**
